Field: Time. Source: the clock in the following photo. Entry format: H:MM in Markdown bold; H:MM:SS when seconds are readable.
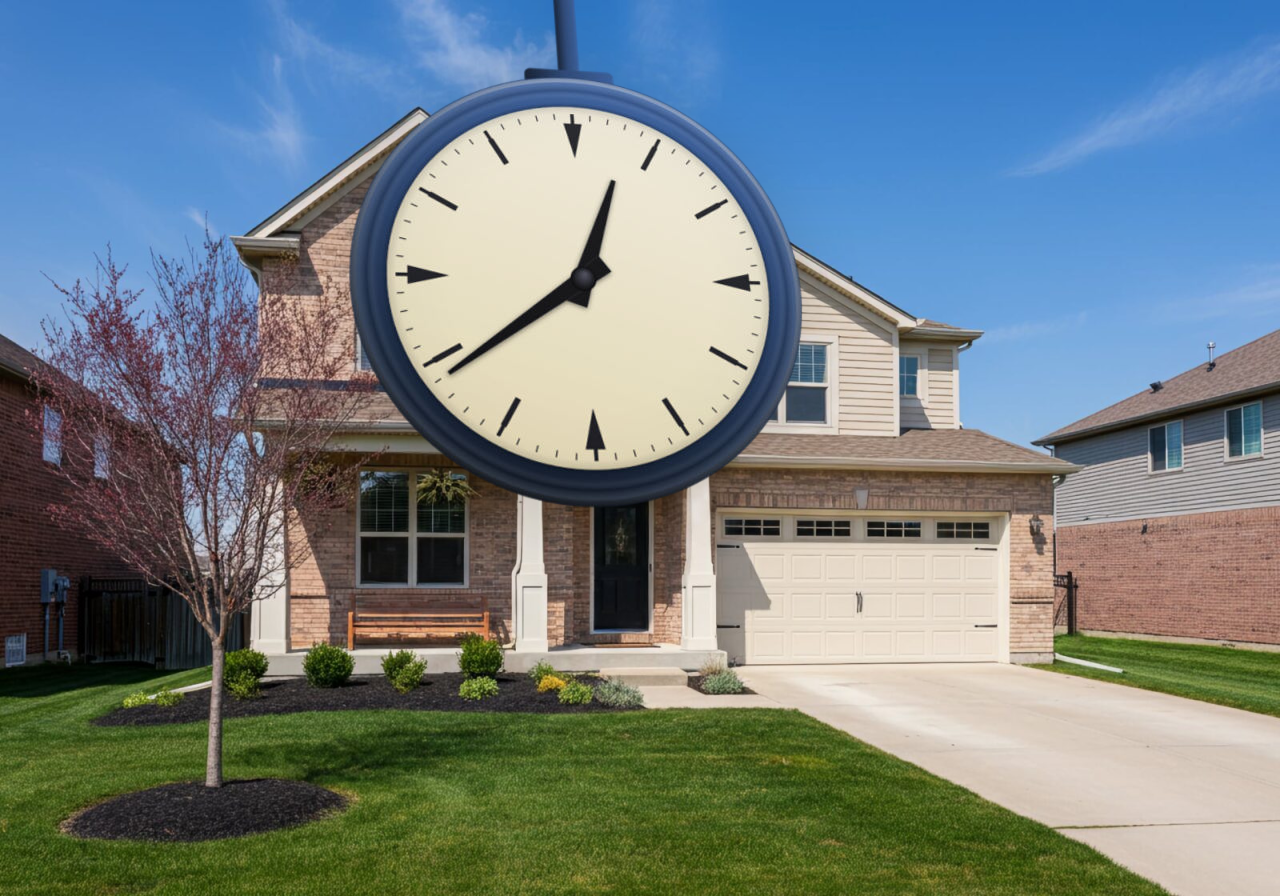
**12:39**
